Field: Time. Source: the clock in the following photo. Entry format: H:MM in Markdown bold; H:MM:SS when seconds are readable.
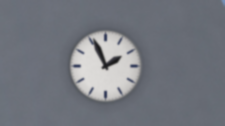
**1:56**
